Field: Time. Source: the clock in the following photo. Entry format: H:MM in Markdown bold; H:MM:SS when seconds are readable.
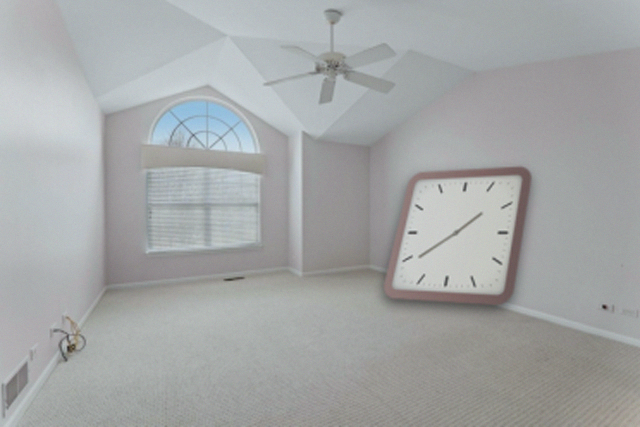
**1:39**
